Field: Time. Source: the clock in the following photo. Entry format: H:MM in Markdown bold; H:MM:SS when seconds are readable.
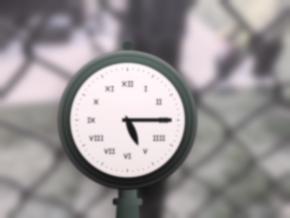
**5:15**
